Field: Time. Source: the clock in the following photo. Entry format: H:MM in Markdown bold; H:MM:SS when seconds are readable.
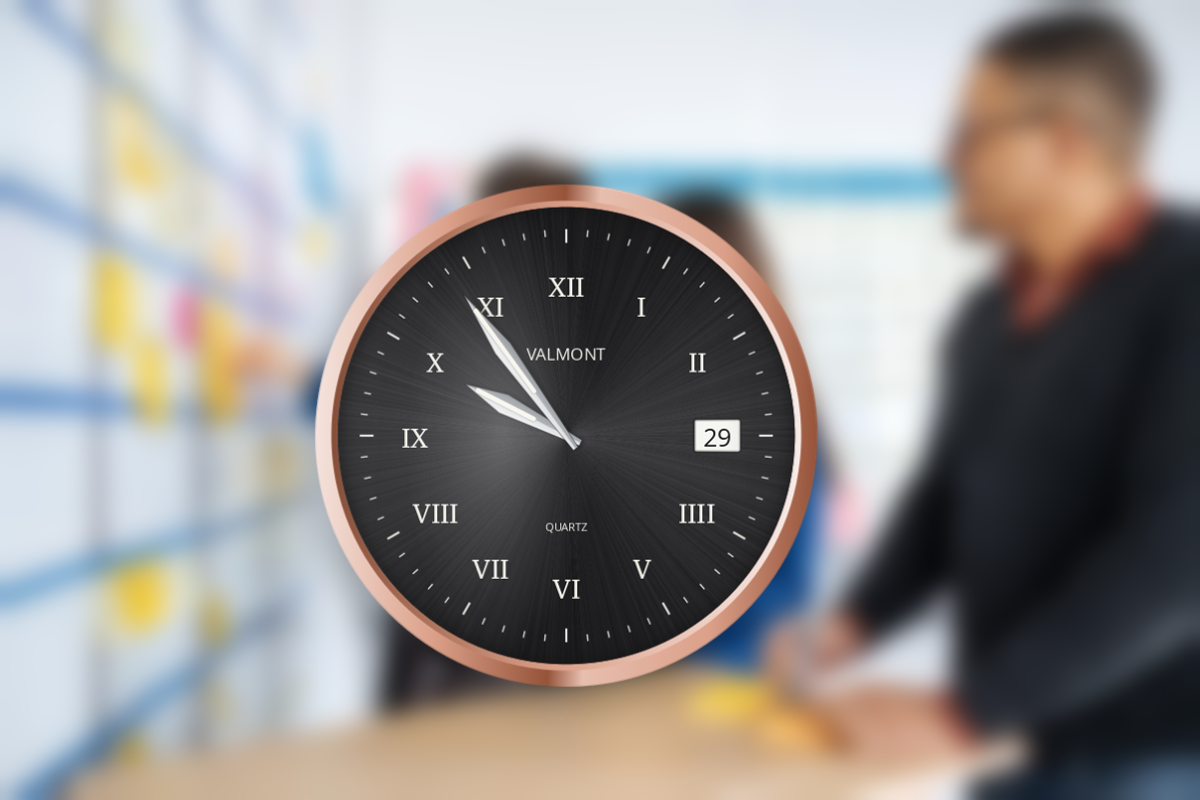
**9:54**
